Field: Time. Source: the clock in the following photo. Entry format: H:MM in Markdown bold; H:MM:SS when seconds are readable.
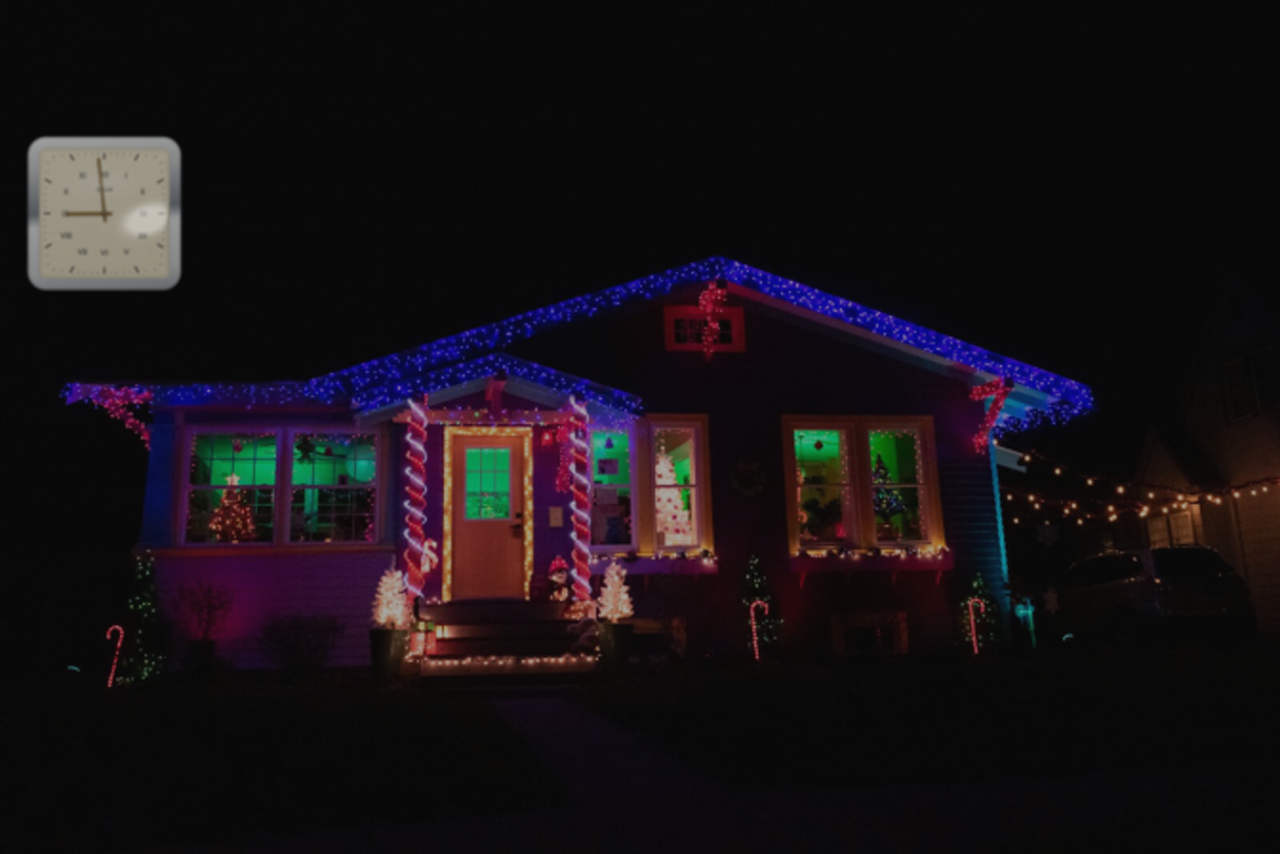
**8:59**
